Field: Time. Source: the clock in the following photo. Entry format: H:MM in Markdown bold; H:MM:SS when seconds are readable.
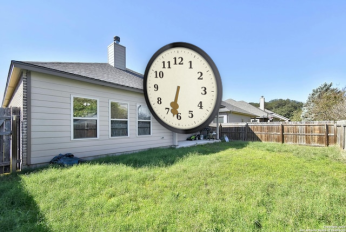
**6:32**
